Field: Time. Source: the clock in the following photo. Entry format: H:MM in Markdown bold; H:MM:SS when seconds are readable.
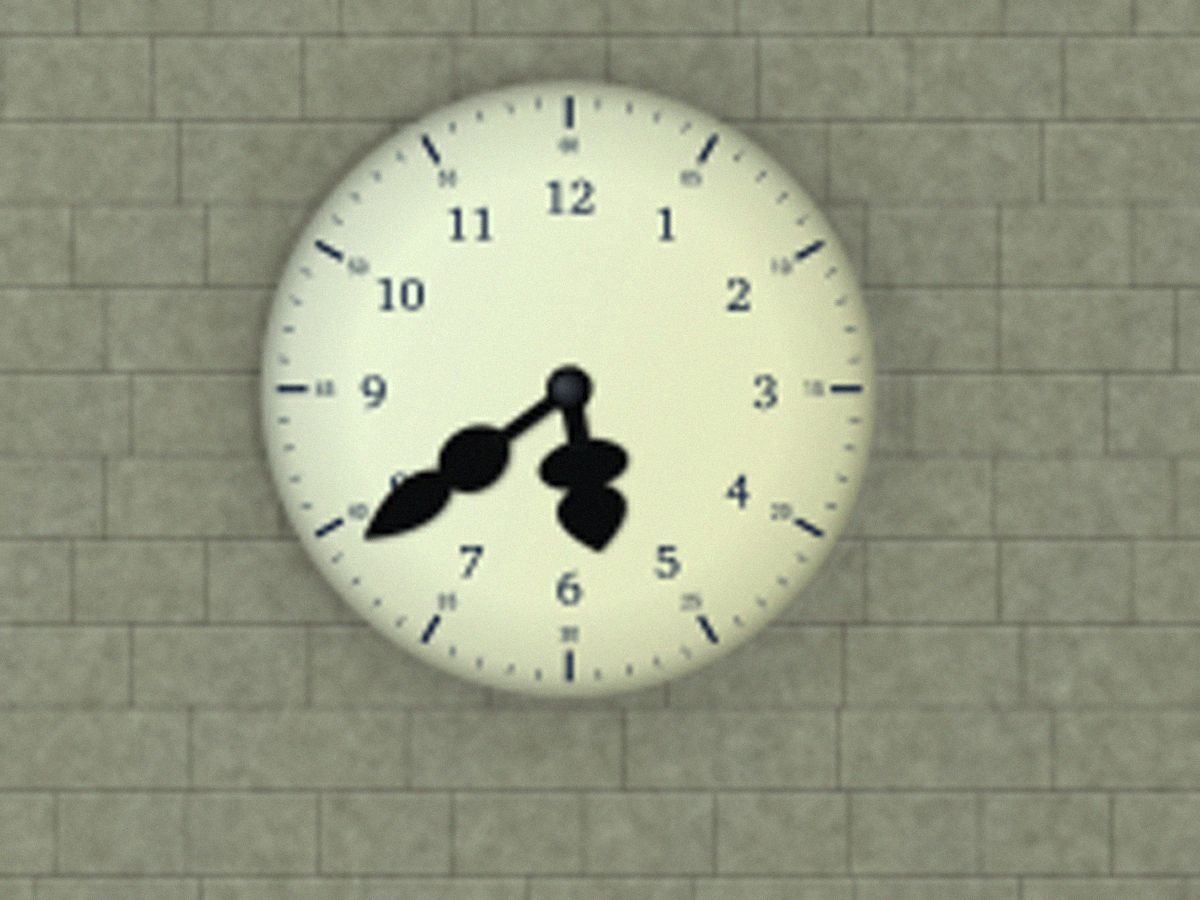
**5:39**
